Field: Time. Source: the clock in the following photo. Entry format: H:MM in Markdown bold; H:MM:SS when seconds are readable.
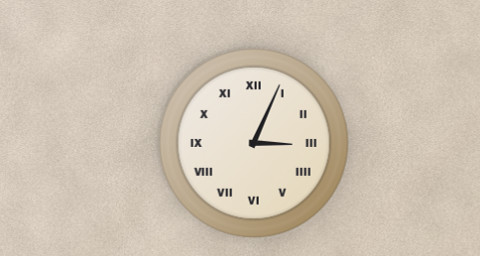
**3:04**
